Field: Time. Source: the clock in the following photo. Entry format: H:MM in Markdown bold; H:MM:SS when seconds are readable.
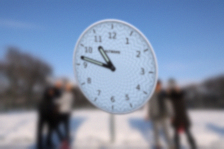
**10:47**
